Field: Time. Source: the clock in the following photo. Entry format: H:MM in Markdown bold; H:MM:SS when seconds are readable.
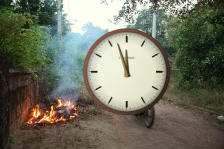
**11:57**
